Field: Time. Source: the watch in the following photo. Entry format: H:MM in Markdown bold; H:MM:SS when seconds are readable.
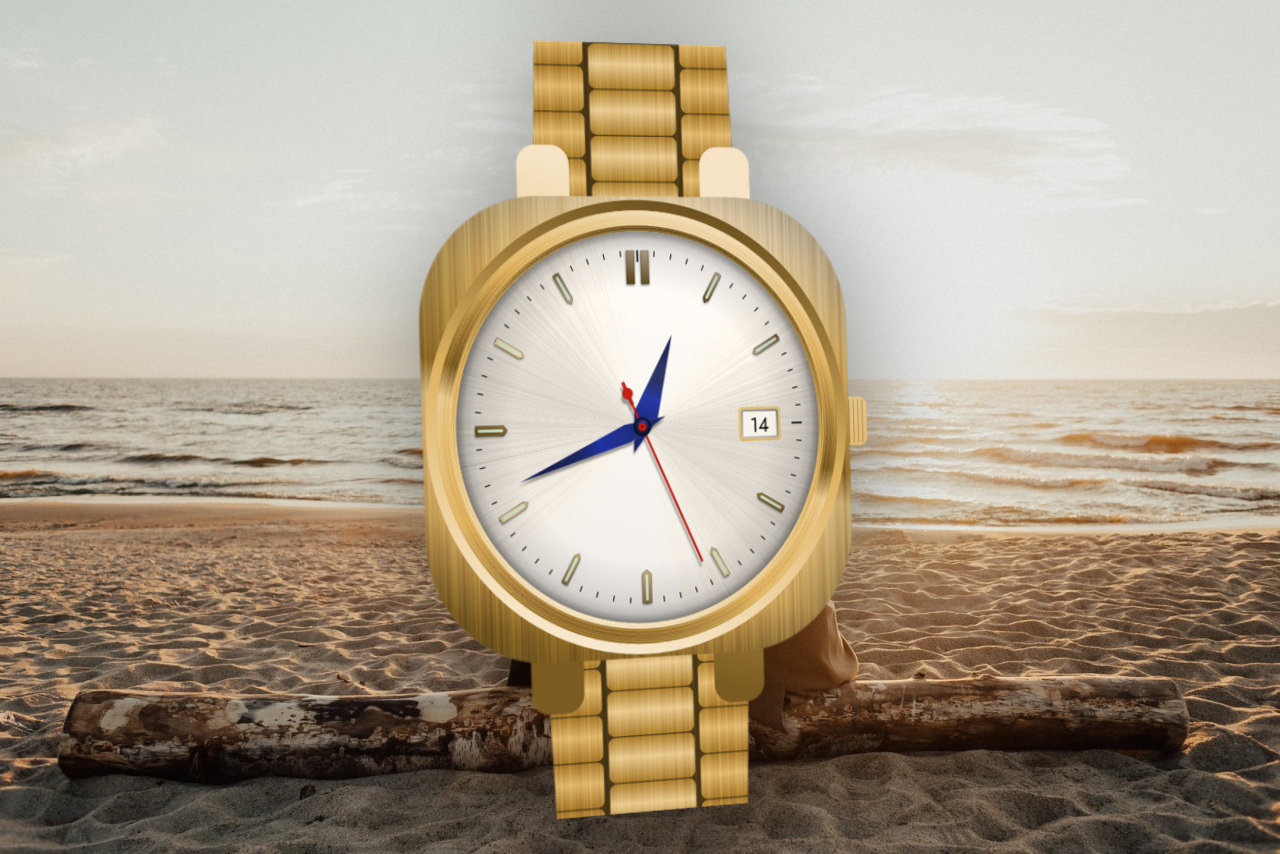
**12:41:26**
